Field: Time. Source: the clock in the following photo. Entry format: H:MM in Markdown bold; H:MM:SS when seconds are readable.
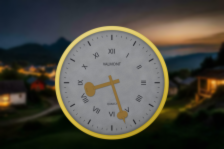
**8:27**
